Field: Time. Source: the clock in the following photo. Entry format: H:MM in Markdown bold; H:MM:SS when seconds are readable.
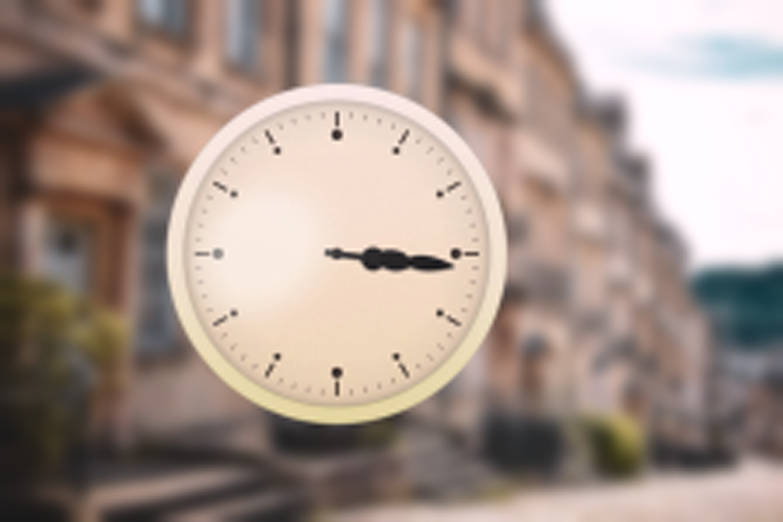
**3:16**
